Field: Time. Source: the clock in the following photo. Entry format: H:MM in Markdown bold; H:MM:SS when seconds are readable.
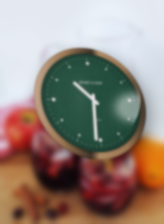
**10:31**
